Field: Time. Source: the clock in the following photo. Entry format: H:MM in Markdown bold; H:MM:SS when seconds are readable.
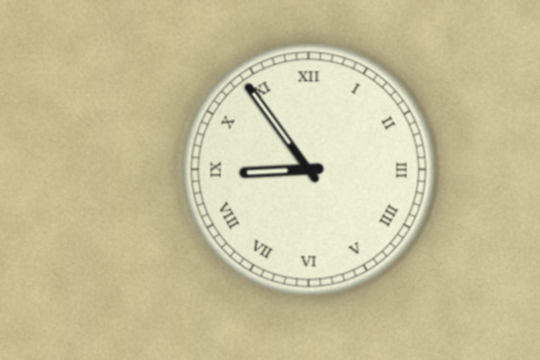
**8:54**
